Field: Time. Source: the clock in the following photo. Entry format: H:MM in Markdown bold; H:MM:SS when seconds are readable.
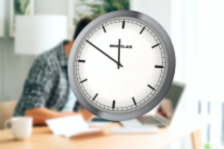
**11:50**
